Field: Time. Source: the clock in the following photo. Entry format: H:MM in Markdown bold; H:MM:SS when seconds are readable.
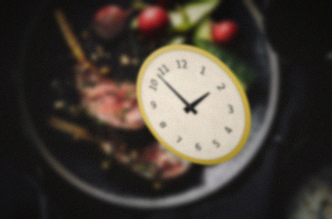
**1:53**
